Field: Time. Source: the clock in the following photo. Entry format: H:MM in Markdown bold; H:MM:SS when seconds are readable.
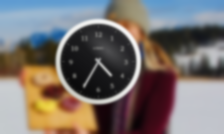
**4:35**
